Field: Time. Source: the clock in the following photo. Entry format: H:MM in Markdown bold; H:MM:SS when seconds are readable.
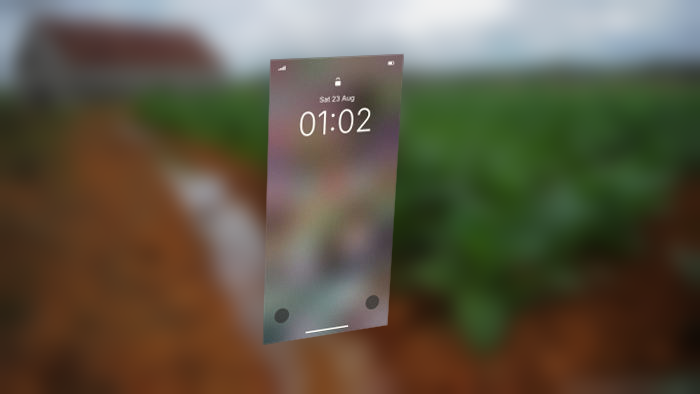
**1:02**
